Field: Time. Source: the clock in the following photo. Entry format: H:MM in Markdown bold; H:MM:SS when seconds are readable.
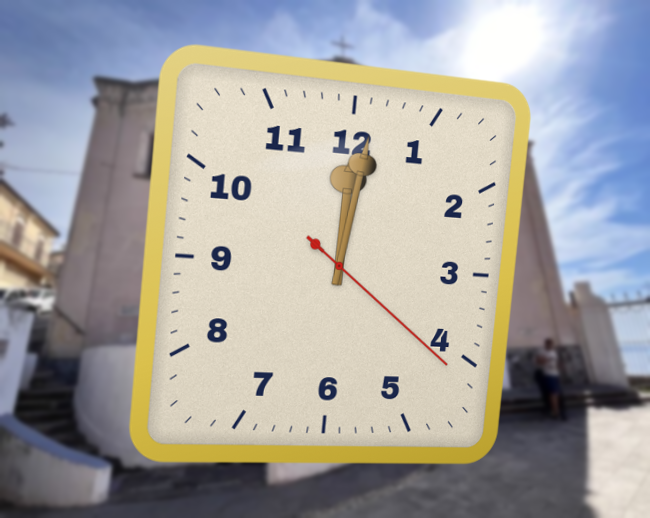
**12:01:21**
